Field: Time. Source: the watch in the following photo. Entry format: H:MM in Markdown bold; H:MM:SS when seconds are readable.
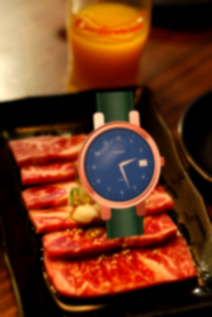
**2:27**
